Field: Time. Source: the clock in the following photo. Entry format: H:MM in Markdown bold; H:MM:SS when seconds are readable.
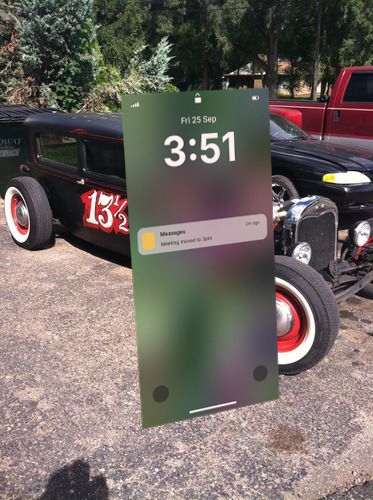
**3:51**
